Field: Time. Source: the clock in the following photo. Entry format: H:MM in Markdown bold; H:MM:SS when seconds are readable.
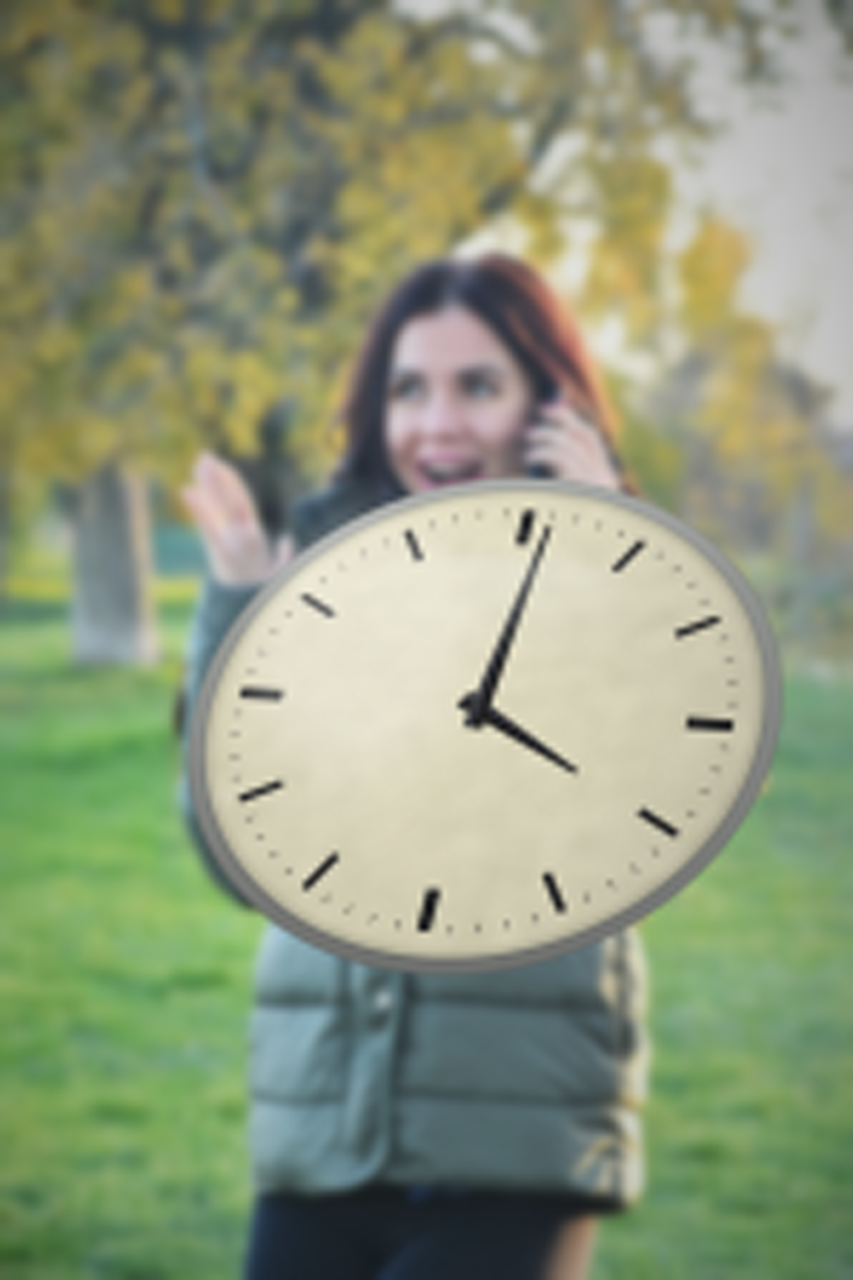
**4:01**
